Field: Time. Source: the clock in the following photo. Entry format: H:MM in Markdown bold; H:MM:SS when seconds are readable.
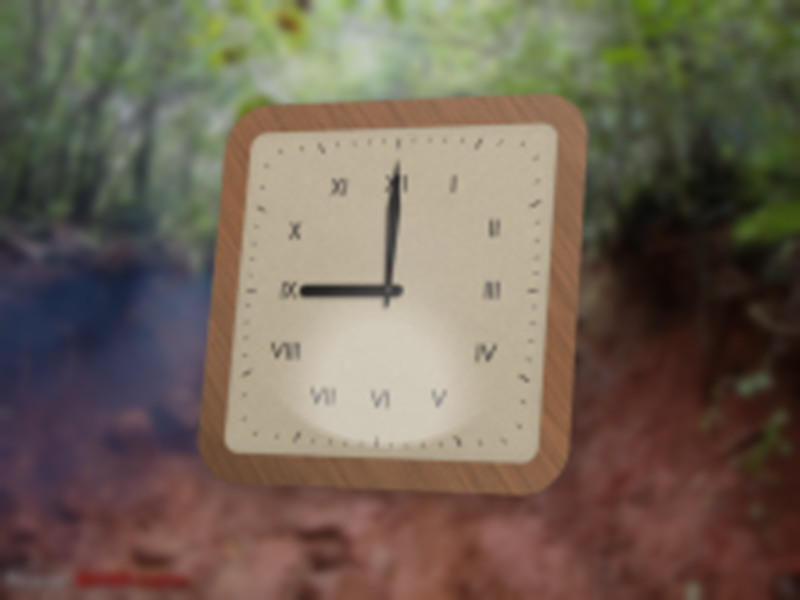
**9:00**
